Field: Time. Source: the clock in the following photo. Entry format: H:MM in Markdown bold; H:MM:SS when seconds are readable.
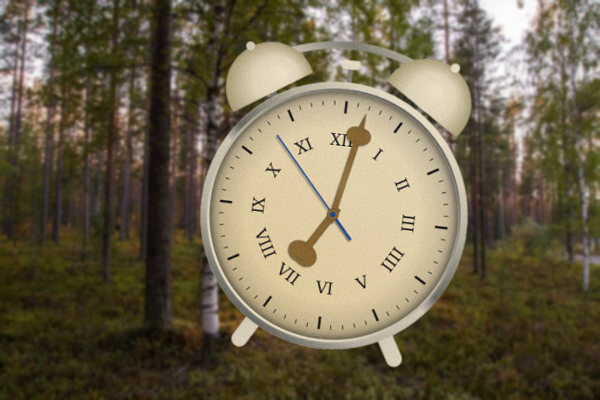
**7:01:53**
